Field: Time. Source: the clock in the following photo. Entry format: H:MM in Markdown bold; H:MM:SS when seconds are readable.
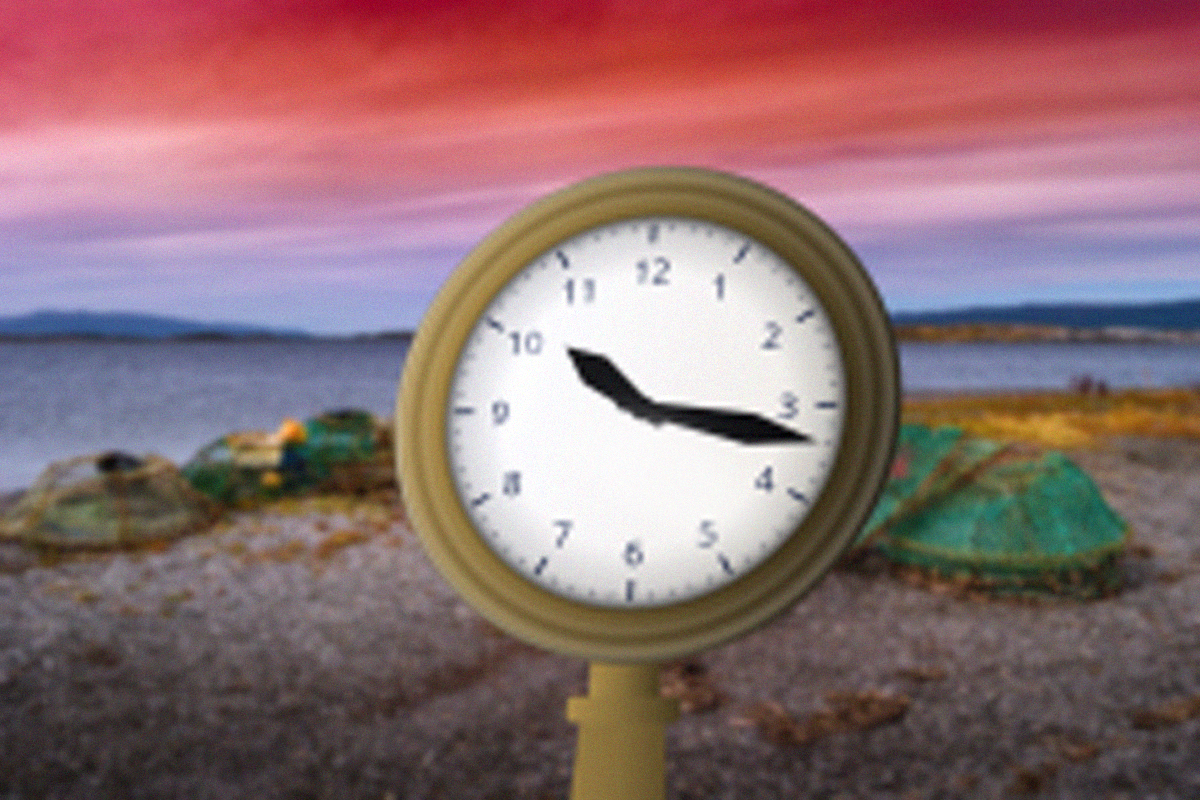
**10:17**
